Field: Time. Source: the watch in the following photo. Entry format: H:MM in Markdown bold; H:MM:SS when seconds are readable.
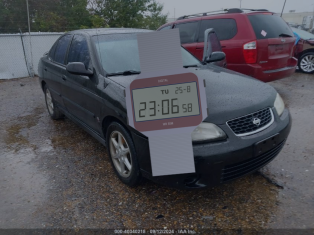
**23:06:58**
